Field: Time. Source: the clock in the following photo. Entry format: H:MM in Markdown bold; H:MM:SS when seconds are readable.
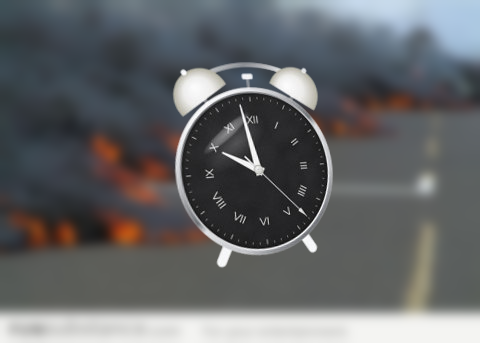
**9:58:23**
